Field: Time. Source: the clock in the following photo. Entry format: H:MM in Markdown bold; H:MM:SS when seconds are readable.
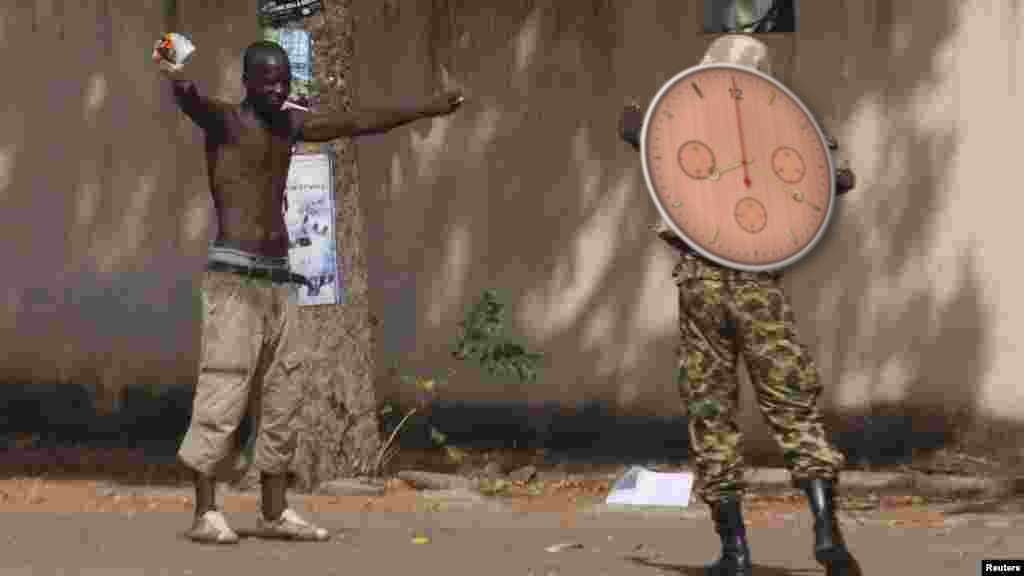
**8:20**
